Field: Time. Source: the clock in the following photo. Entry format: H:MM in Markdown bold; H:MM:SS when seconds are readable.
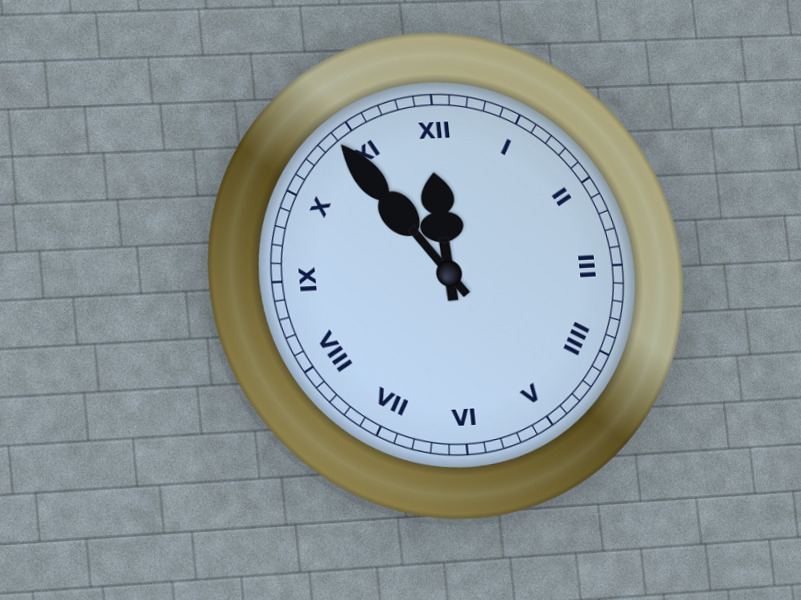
**11:54**
